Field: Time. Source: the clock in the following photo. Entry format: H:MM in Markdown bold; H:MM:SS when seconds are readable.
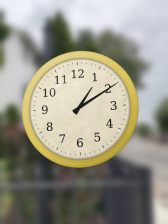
**1:10**
